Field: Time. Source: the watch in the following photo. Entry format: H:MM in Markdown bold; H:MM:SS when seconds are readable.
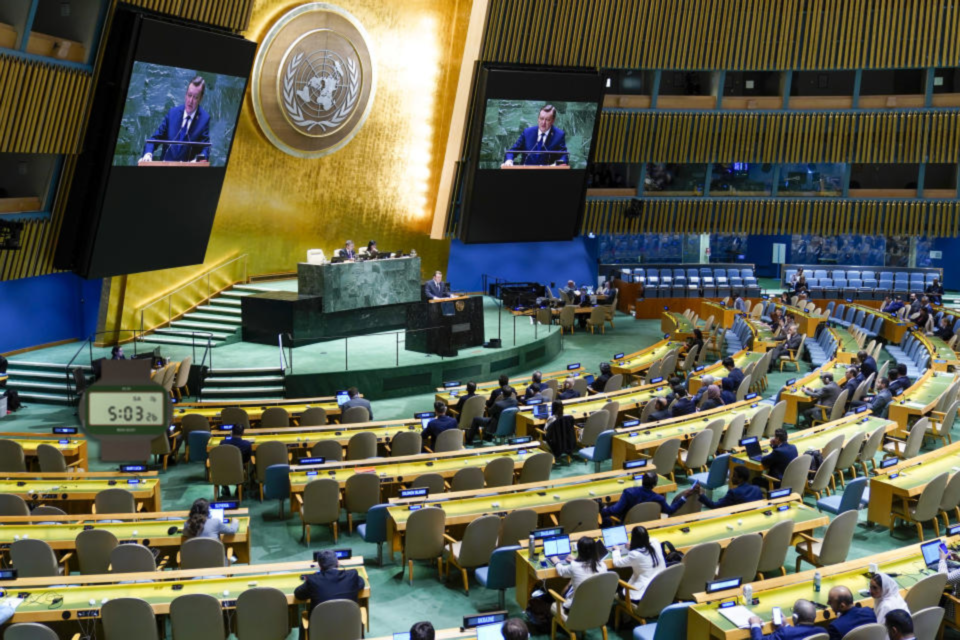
**5:03**
